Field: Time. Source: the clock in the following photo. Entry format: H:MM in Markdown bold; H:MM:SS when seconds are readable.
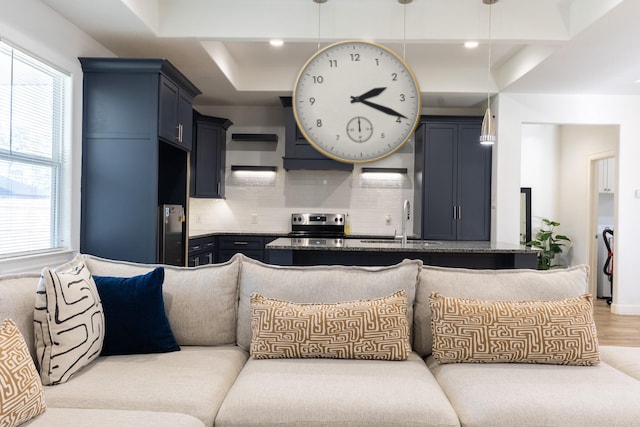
**2:19**
